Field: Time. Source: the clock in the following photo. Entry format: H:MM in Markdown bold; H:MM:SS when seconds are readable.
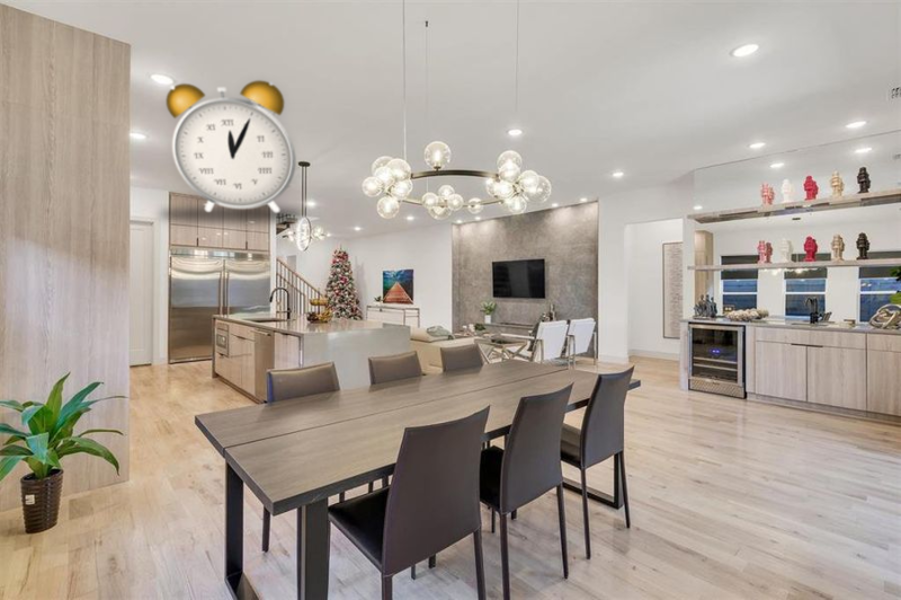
**12:05**
